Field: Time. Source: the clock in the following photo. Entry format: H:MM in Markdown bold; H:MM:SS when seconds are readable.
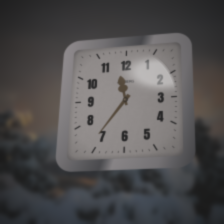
**11:36**
